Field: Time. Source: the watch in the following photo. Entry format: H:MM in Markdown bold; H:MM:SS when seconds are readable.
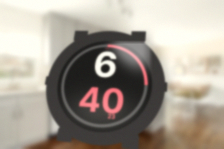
**6:40**
